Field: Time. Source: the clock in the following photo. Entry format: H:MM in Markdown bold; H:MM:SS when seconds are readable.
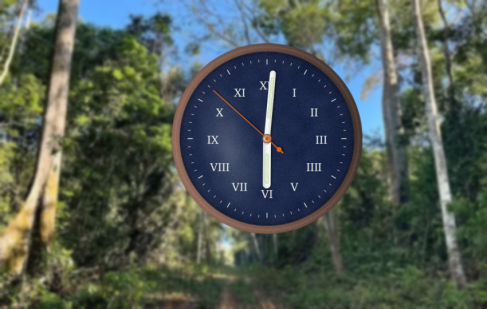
**6:00:52**
